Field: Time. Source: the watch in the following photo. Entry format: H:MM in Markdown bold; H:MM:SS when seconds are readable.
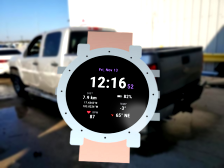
**12:16**
